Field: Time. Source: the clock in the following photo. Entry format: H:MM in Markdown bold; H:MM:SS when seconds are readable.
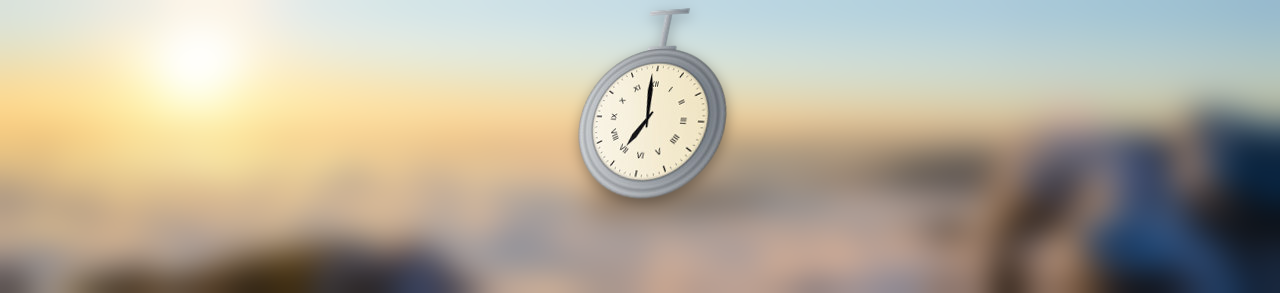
**6:59**
